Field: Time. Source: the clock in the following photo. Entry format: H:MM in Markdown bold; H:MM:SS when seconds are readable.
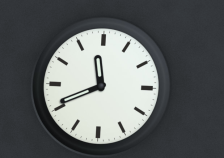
**11:41**
